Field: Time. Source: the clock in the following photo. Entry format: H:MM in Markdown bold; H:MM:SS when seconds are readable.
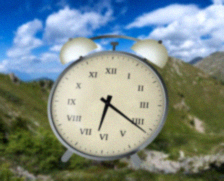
**6:21**
